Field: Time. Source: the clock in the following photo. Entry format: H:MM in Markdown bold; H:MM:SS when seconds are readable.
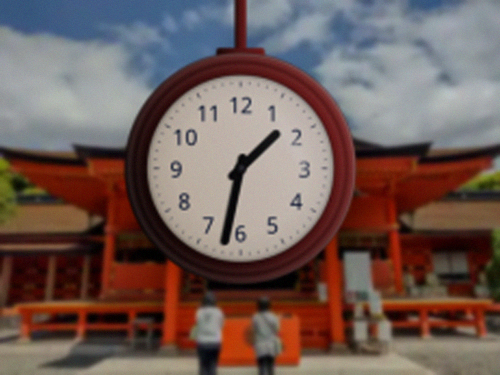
**1:32**
